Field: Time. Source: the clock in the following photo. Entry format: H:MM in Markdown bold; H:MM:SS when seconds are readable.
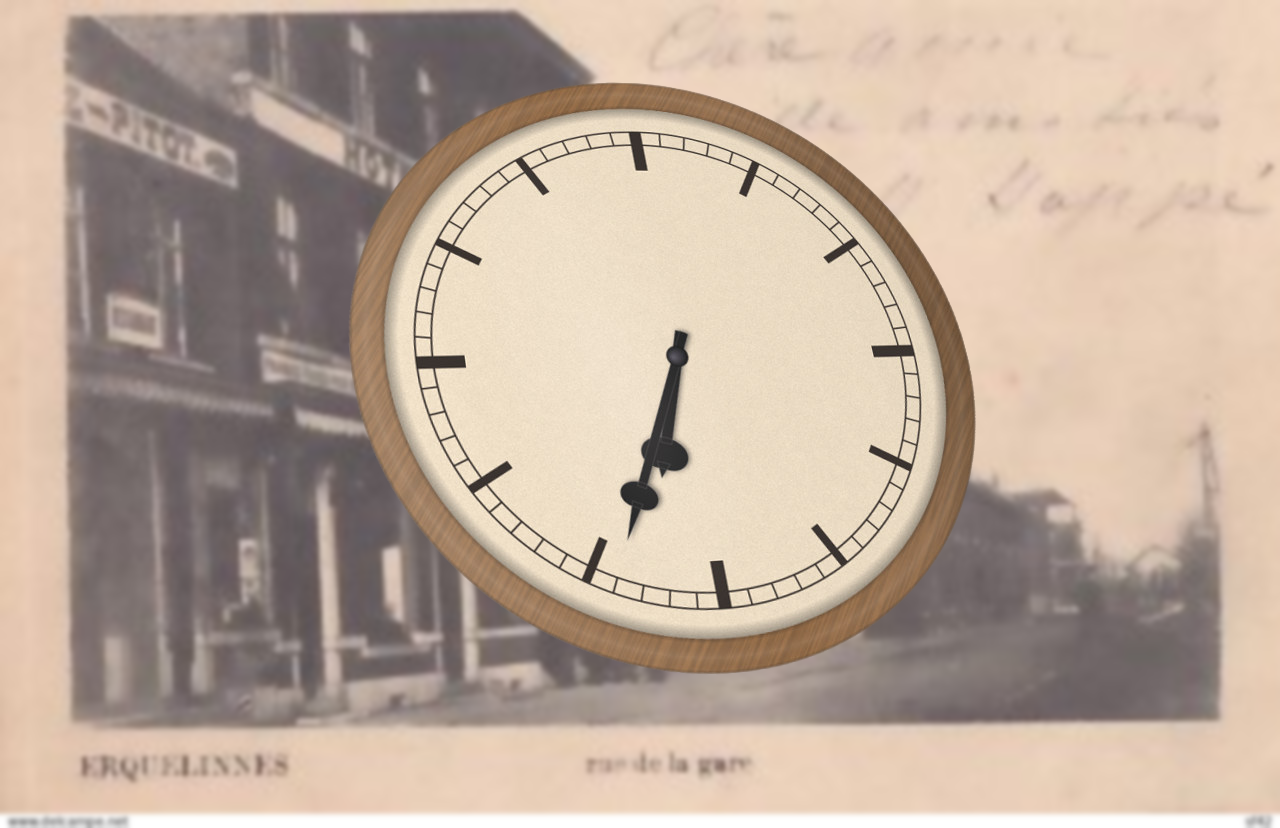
**6:34**
